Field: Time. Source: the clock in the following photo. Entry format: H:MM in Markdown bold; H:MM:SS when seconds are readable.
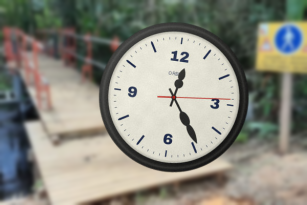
**12:24:14**
